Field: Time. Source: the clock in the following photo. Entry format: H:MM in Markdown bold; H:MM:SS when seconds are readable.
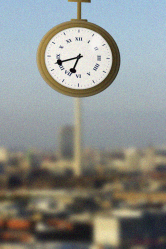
**6:42**
